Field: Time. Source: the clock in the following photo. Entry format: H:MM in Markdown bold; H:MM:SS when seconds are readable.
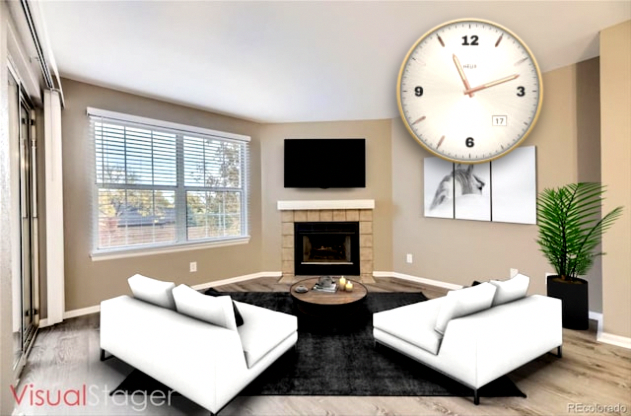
**11:12**
